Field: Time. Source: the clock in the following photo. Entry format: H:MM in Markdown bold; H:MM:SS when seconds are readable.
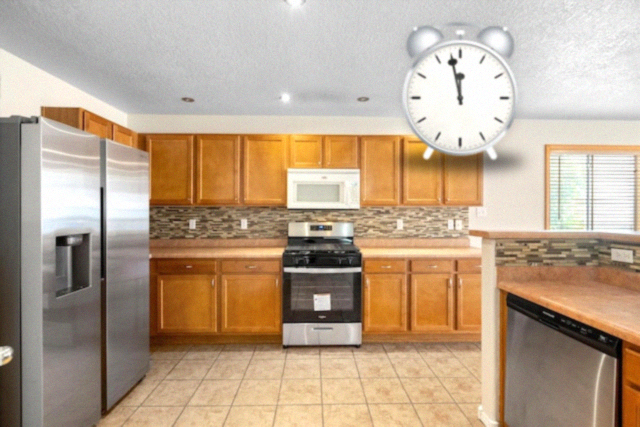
**11:58**
